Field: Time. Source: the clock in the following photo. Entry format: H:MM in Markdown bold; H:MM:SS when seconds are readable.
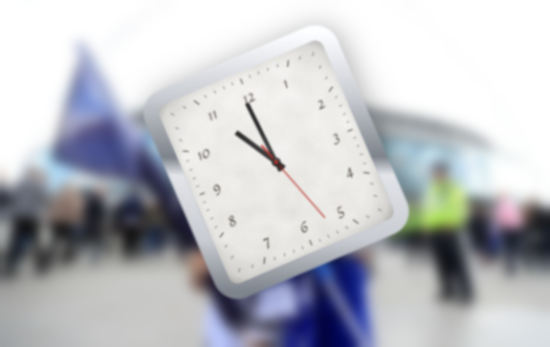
**10:59:27**
